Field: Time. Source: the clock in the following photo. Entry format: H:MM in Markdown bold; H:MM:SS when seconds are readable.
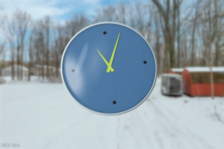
**11:04**
